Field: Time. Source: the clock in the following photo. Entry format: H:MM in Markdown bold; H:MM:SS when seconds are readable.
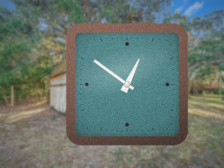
**12:51**
